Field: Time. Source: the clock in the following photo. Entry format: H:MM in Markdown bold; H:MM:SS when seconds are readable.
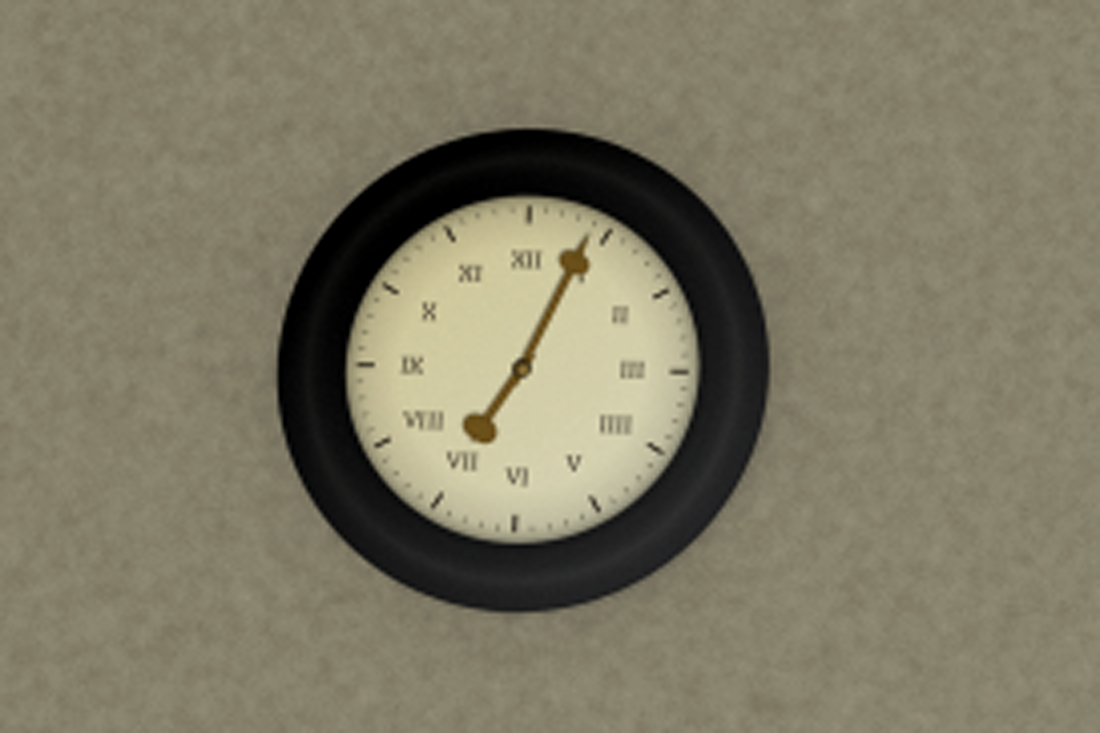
**7:04**
